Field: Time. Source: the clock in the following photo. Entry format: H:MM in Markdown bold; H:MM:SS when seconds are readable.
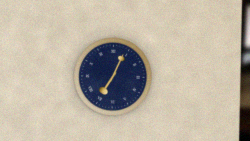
**7:04**
